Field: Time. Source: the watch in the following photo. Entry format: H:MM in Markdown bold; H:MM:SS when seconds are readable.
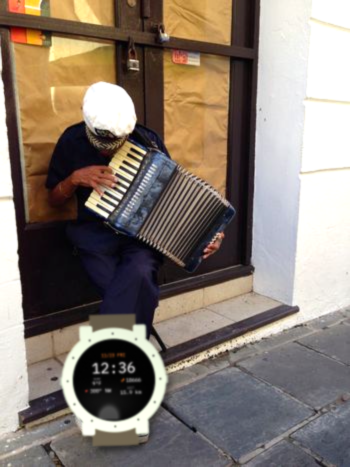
**12:36**
